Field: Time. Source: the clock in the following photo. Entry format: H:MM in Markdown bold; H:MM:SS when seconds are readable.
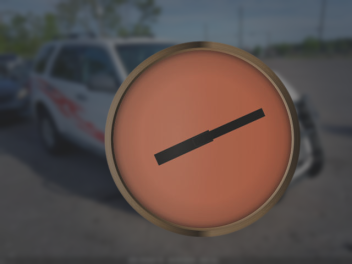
**8:11**
